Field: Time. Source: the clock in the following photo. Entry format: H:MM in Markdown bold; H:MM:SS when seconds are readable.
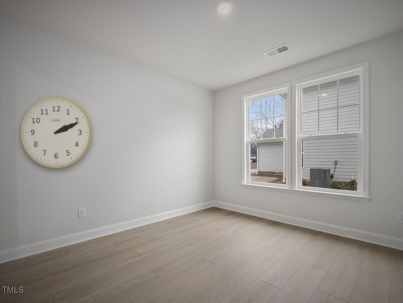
**2:11**
